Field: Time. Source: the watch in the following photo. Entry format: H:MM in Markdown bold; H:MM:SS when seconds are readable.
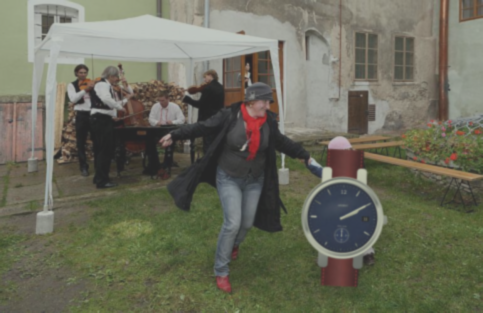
**2:10**
